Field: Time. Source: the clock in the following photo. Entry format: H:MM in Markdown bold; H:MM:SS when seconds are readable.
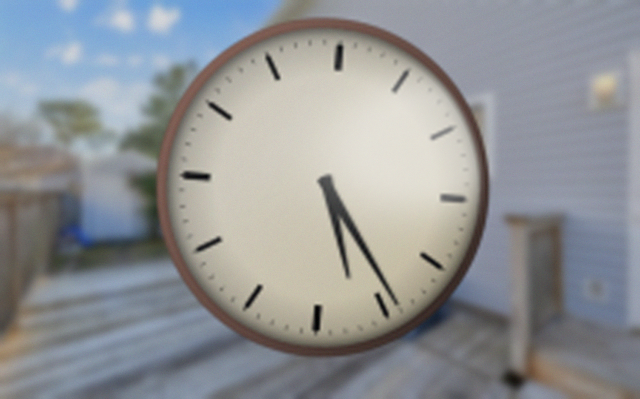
**5:24**
